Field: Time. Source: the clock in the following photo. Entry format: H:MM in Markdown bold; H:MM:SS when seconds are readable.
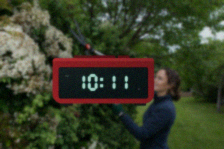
**10:11**
